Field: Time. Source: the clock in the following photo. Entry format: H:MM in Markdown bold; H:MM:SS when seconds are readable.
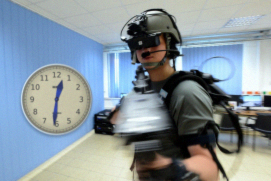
**12:31**
